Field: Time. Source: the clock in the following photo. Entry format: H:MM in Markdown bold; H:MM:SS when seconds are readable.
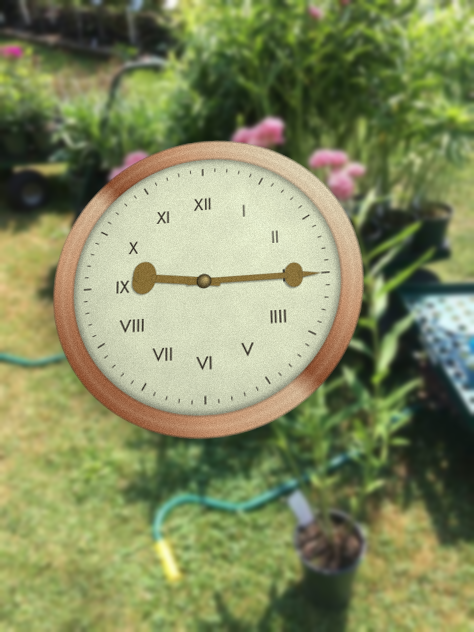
**9:15**
